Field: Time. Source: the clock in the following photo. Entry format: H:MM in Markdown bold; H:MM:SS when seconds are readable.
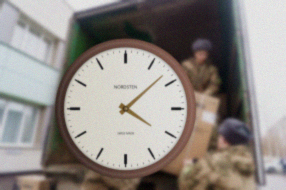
**4:08**
